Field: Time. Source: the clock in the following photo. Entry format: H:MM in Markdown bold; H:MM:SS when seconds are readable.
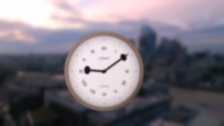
**9:09**
